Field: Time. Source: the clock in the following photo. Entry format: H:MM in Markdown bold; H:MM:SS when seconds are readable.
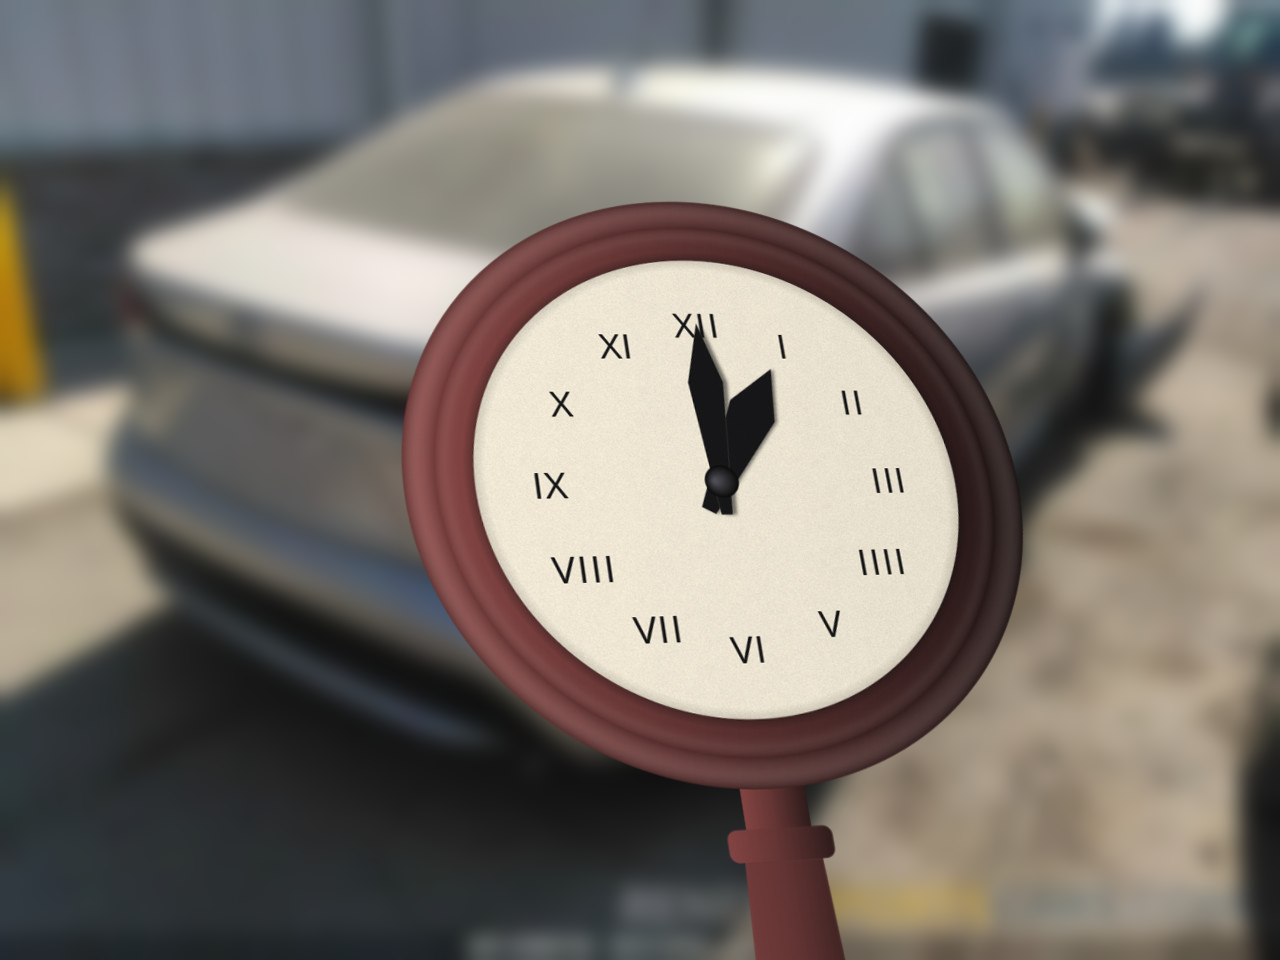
**1:00**
